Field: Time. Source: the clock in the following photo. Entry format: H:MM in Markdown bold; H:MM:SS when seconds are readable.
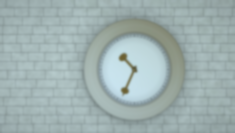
**10:34**
